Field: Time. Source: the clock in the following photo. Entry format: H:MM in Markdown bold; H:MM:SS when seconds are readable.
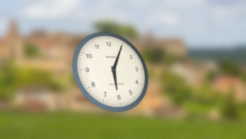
**6:05**
